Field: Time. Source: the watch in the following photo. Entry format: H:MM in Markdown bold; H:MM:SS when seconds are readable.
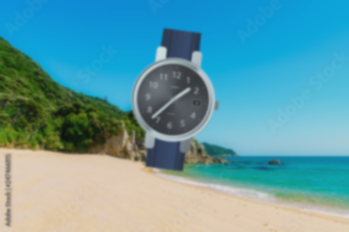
**1:37**
